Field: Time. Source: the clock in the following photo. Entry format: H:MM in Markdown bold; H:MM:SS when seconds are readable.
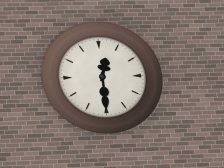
**12:30**
